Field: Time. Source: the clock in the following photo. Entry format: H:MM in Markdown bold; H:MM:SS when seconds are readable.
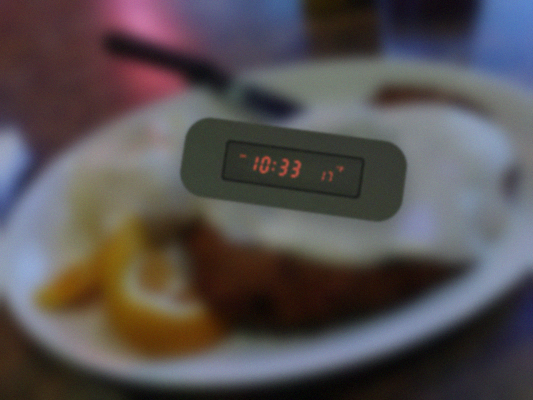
**10:33**
